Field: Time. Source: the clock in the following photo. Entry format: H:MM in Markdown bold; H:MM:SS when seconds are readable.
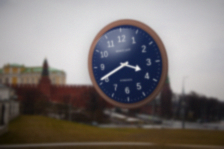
**3:41**
